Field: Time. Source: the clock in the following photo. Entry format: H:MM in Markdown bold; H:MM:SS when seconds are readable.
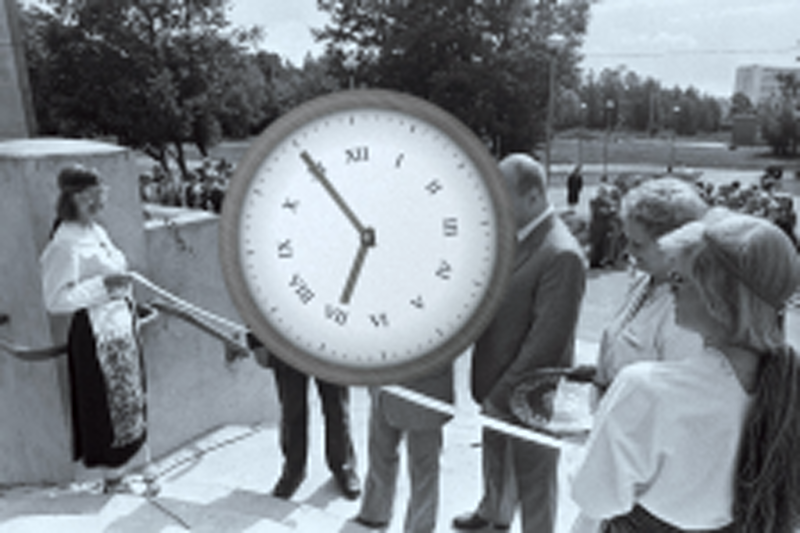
**6:55**
